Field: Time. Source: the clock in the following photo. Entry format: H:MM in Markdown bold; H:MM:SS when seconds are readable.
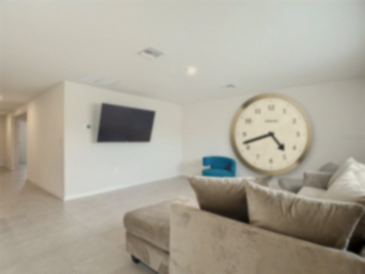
**4:42**
